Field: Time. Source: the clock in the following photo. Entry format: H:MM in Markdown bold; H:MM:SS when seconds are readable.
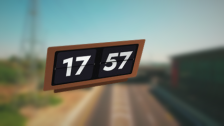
**17:57**
